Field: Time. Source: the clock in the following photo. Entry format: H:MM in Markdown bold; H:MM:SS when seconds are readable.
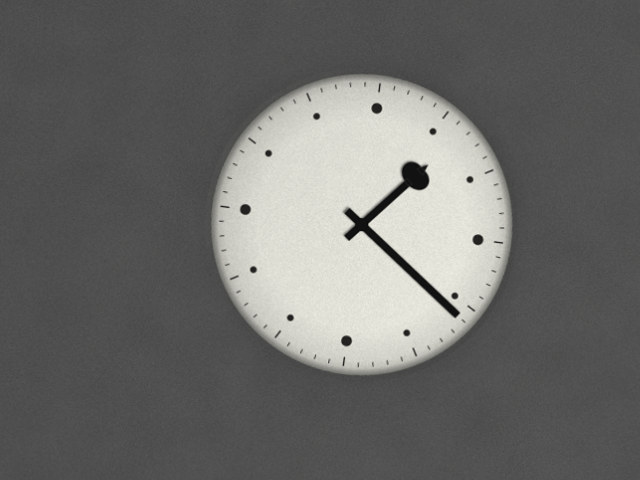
**1:21**
